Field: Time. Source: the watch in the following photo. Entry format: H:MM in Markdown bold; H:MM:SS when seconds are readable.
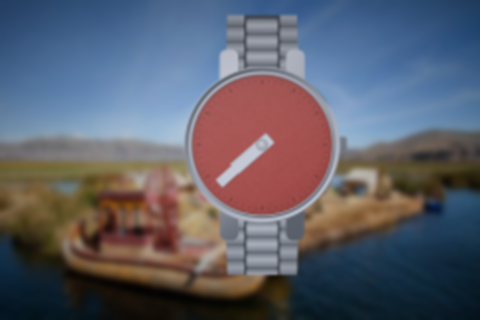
**7:38**
